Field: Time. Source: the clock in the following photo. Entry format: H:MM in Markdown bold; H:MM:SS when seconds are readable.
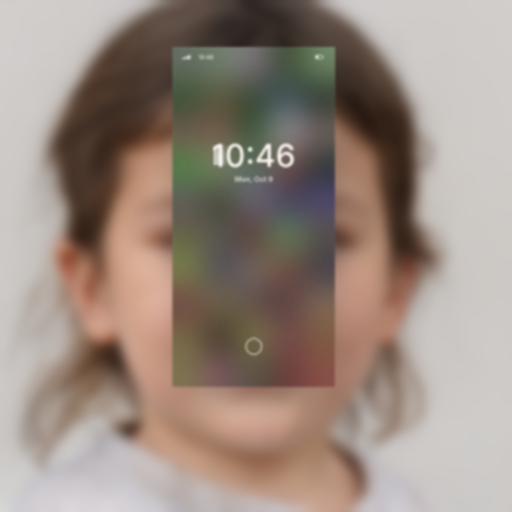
**10:46**
